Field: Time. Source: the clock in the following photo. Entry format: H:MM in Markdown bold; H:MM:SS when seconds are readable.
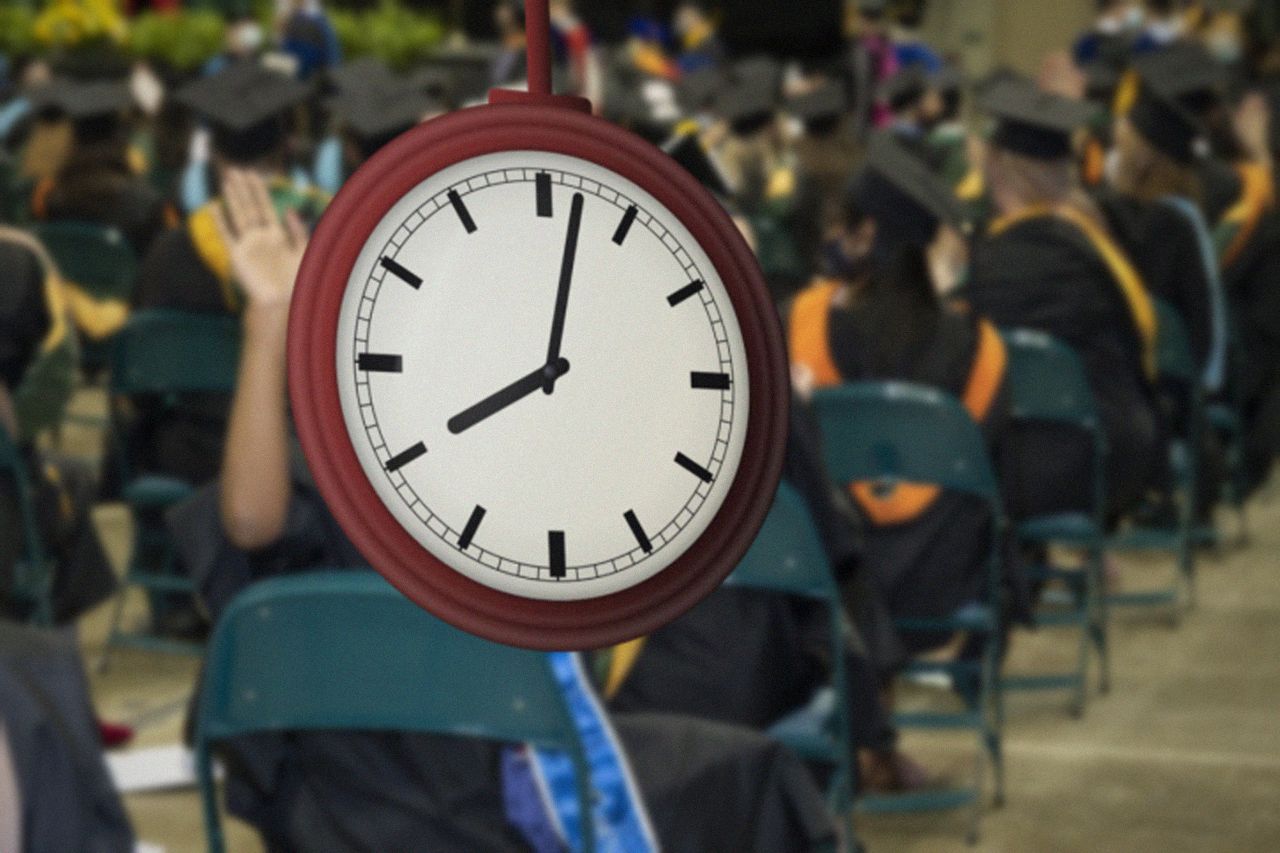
**8:02**
